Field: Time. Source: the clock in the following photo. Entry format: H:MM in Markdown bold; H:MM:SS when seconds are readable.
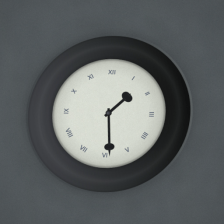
**1:29**
